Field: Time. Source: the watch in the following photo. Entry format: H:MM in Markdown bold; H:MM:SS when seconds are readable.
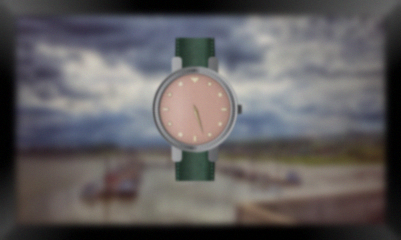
**5:27**
